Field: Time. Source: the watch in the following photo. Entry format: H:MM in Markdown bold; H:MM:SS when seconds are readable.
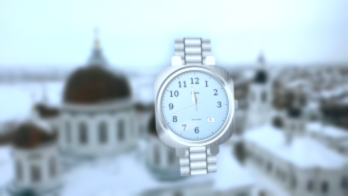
**11:42**
